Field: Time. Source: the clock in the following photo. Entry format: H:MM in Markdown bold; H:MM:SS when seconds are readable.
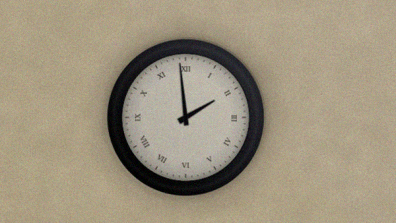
**1:59**
